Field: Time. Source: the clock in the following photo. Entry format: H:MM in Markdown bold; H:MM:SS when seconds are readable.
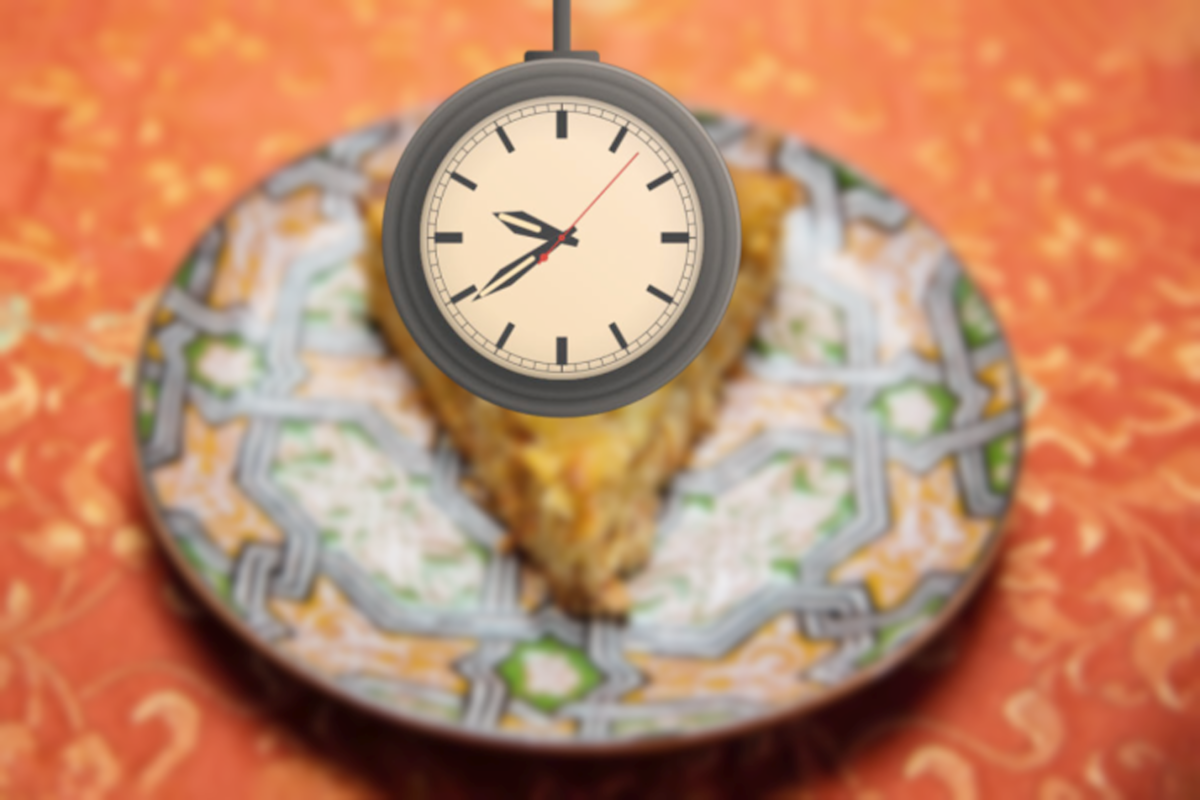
**9:39:07**
